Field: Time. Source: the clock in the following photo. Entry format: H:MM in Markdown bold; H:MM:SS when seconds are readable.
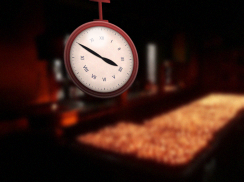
**3:50**
